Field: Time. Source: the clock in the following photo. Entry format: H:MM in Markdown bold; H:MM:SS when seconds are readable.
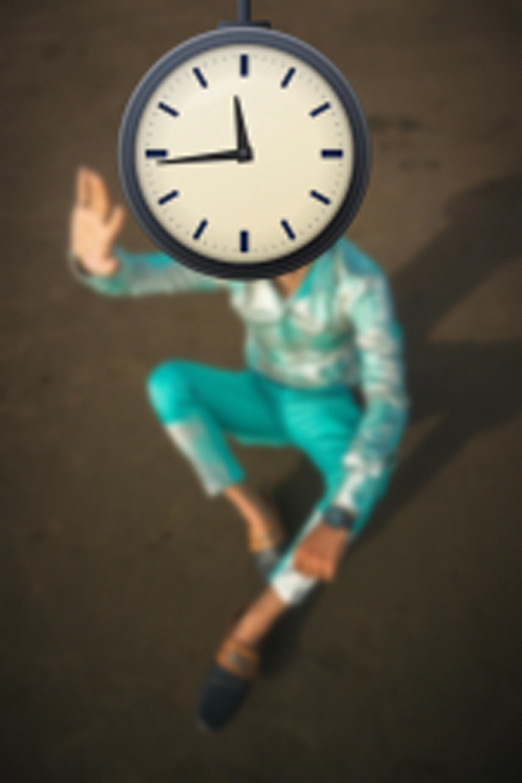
**11:44**
